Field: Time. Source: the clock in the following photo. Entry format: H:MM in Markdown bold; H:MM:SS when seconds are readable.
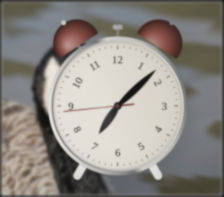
**7:07:44**
